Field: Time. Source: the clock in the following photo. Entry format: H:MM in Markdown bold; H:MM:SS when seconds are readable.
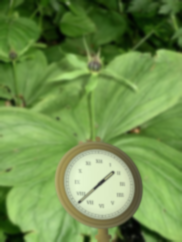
**1:38**
